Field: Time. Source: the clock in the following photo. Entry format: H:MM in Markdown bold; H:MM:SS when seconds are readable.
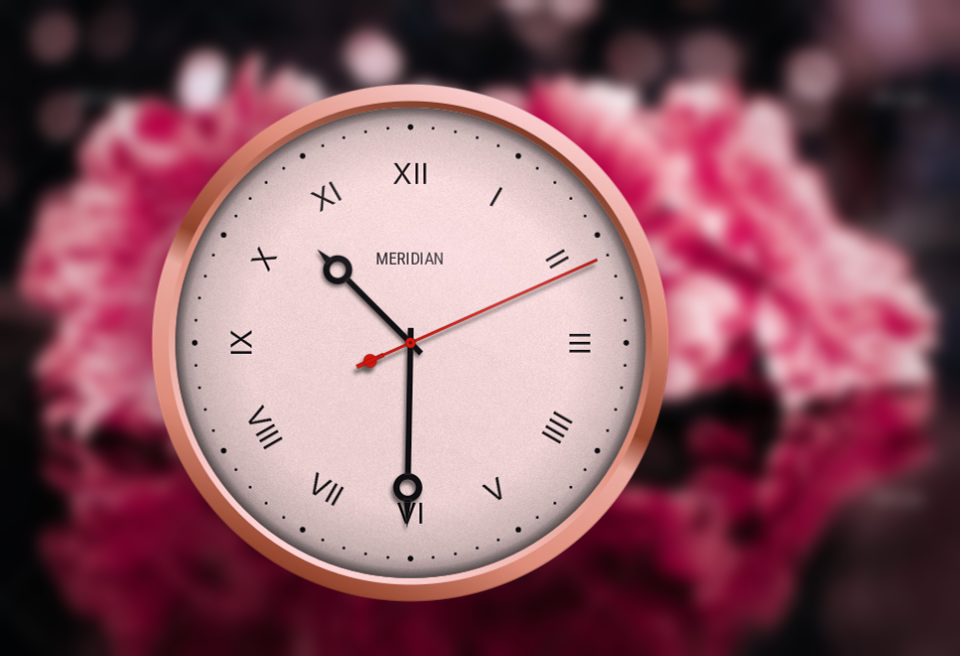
**10:30:11**
